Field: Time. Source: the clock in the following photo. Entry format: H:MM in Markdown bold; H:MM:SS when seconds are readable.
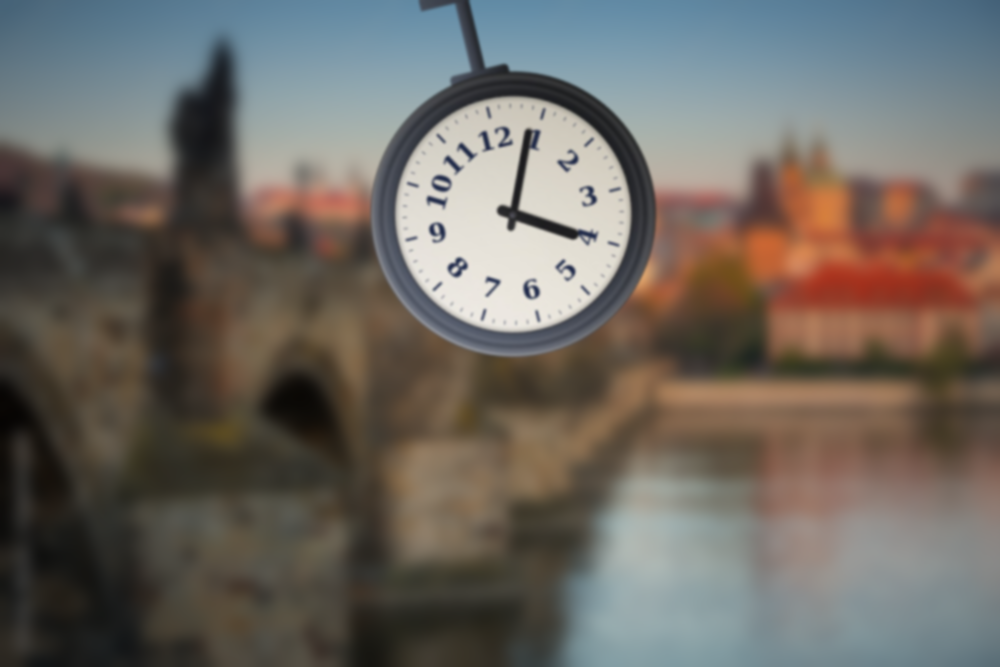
**4:04**
